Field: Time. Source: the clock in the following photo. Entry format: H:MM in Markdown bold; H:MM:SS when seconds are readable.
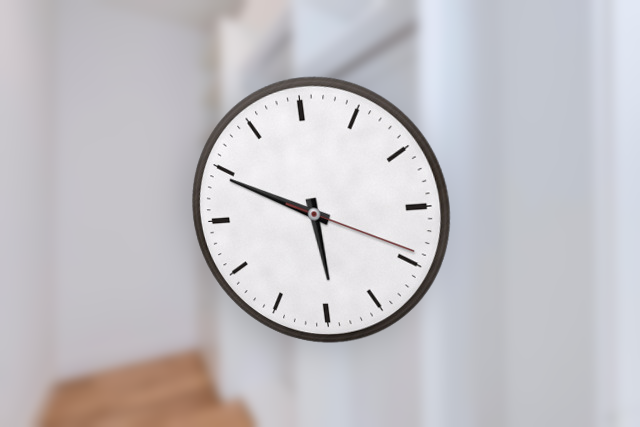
**5:49:19**
